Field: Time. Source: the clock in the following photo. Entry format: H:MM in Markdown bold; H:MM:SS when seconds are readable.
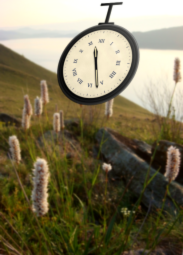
**11:27**
